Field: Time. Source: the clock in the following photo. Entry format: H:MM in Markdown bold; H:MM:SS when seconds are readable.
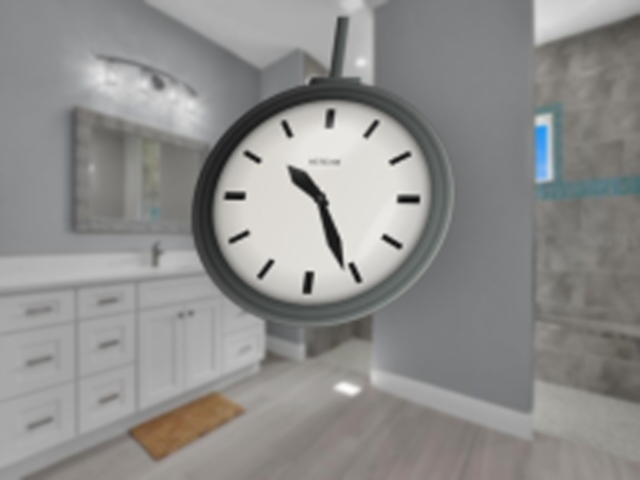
**10:26**
